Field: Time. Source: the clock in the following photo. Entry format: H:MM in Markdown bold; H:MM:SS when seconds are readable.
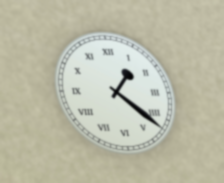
**1:22**
